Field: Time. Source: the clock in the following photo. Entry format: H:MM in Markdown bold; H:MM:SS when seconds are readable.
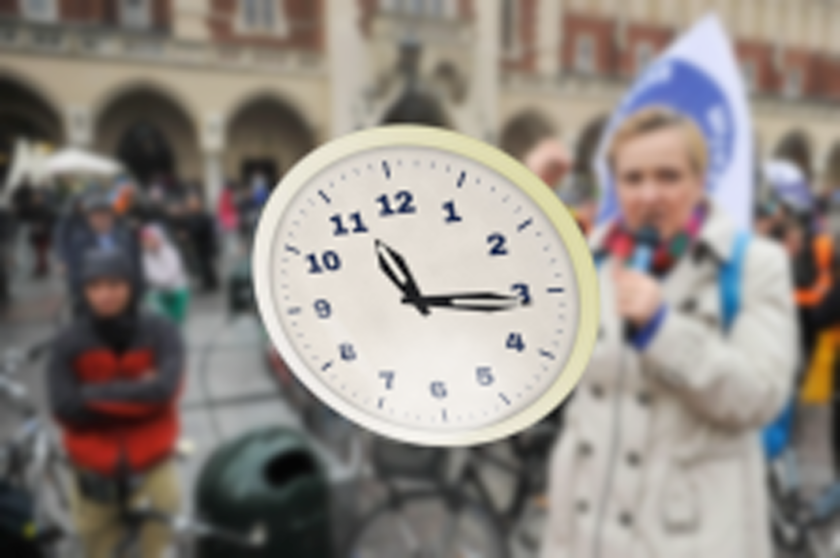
**11:16**
